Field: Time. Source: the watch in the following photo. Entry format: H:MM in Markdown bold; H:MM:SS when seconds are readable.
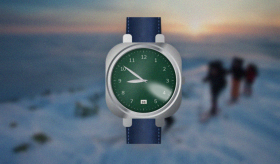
**8:51**
